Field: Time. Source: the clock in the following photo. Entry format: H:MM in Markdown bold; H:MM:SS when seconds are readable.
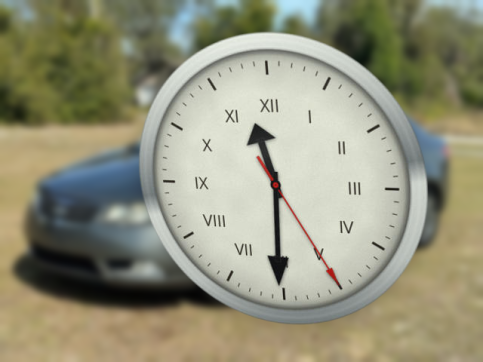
**11:30:25**
